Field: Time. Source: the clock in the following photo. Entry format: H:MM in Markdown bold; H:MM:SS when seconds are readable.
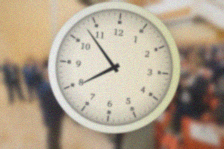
**7:53**
